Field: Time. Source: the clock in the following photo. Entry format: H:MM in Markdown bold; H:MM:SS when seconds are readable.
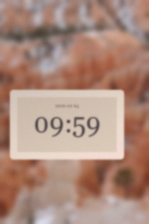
**9:59**
